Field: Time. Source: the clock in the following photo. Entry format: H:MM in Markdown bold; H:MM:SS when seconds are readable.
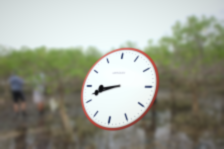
**8:42**
